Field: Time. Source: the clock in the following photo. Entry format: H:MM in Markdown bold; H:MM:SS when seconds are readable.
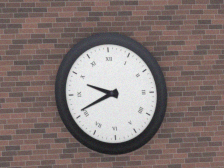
**9:41**
